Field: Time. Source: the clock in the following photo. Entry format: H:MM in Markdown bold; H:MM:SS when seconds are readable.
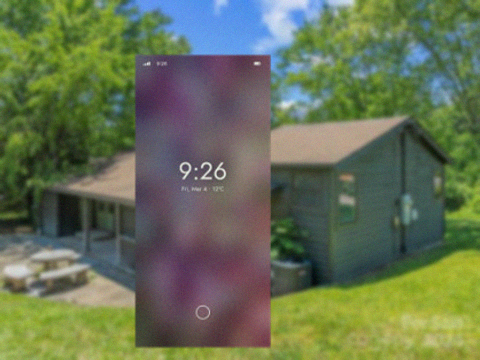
**9:26**
